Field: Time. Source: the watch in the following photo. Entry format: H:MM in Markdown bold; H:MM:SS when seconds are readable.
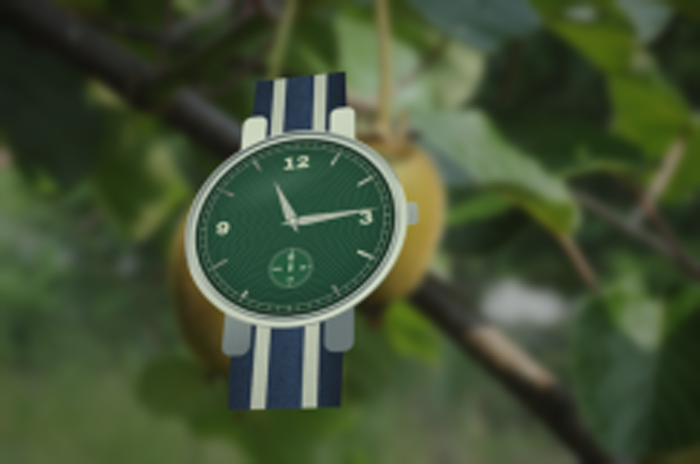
**11:14**
